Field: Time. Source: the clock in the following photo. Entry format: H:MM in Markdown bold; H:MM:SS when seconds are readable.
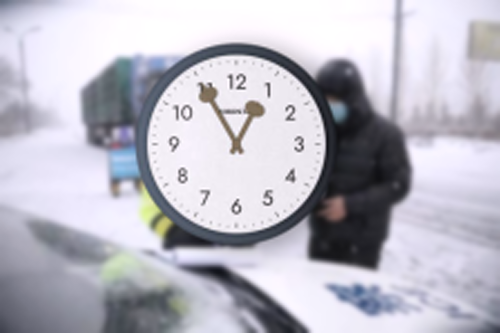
**12:55**
